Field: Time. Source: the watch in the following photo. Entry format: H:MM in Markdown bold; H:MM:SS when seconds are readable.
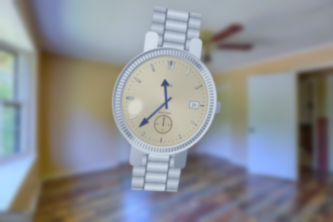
**11:37**
